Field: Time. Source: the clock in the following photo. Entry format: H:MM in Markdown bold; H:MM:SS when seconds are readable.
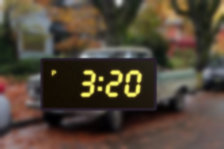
**3:20**
